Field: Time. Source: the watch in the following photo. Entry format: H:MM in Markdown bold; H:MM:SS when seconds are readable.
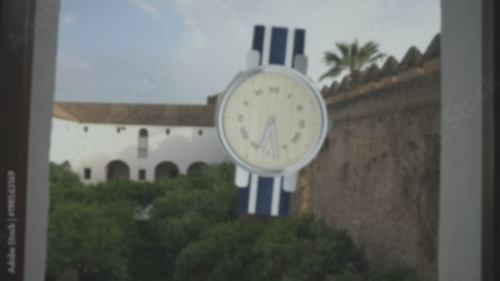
**6:28**
